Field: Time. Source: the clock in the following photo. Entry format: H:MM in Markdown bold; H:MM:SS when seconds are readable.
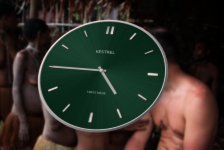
**4:45**
